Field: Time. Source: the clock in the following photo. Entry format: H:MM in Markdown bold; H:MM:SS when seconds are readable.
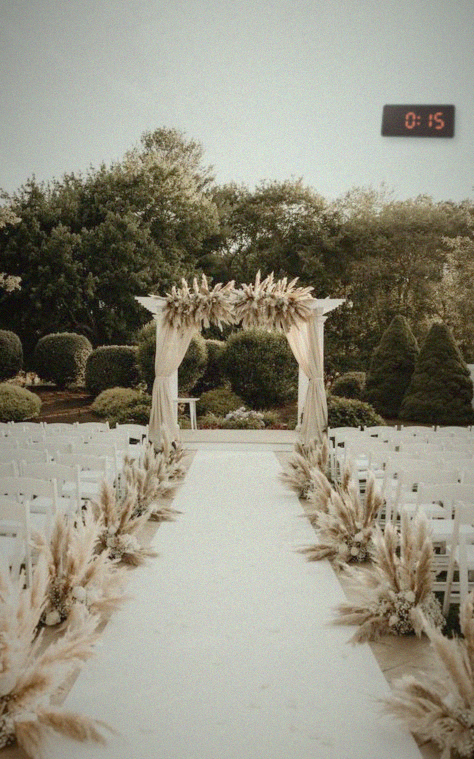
**0:15**
